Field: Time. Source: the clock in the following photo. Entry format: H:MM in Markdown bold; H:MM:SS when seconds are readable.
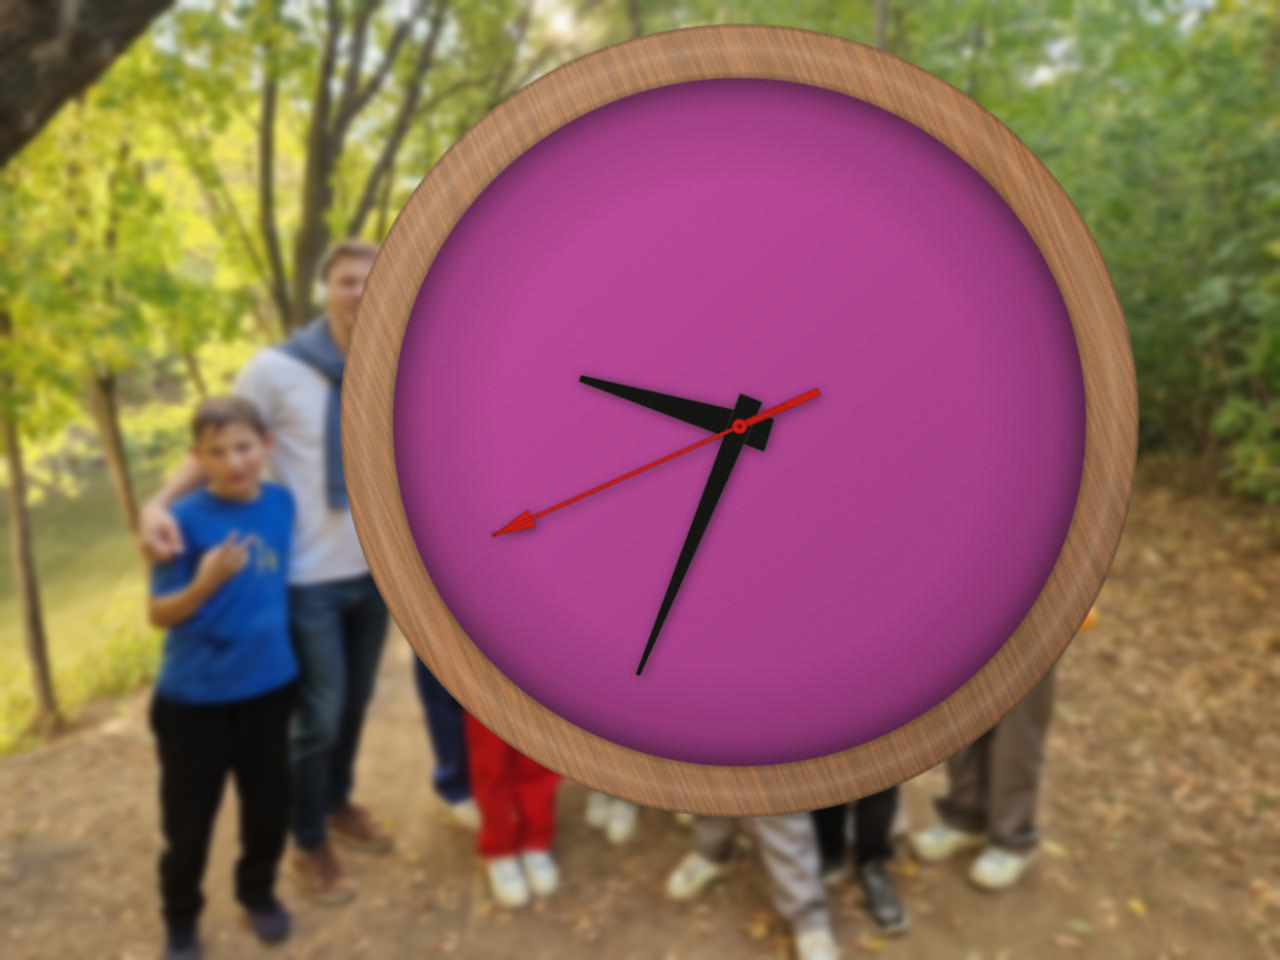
**9:33:41**
